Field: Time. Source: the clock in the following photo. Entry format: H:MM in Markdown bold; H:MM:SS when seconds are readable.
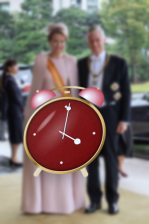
**4:01**
